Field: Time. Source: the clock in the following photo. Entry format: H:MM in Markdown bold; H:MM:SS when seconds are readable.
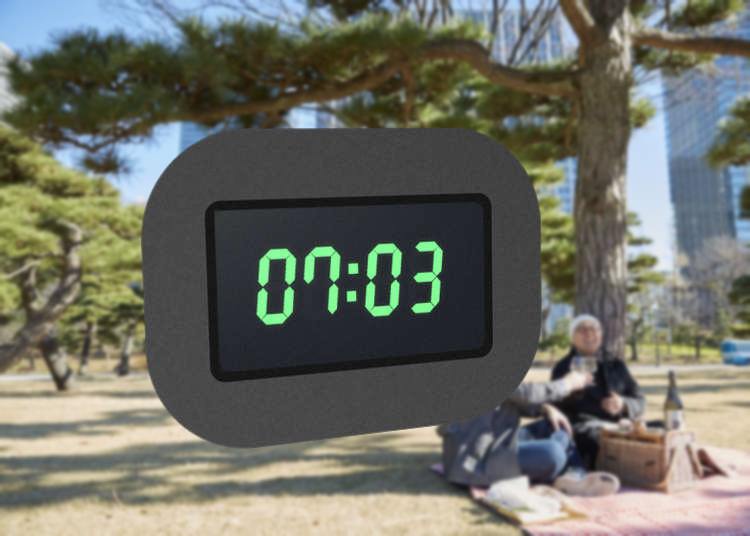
**7:03**
